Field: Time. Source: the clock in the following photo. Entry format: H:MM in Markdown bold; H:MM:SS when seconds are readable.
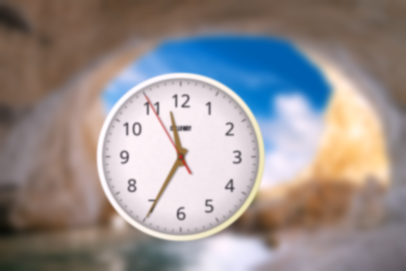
**11:34:55**
